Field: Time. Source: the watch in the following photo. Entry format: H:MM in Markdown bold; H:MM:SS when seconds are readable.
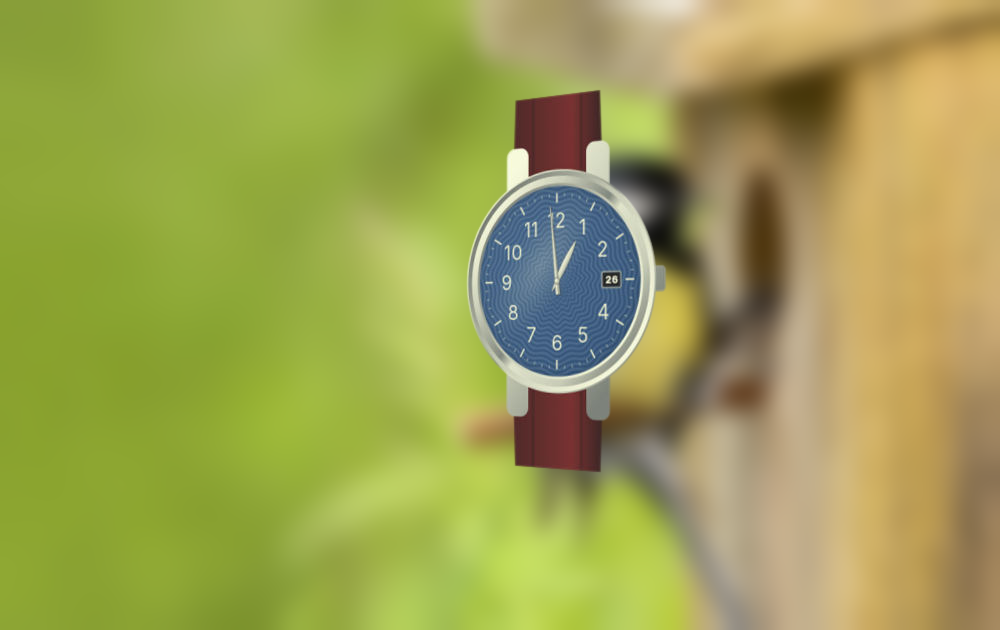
**12:59**
